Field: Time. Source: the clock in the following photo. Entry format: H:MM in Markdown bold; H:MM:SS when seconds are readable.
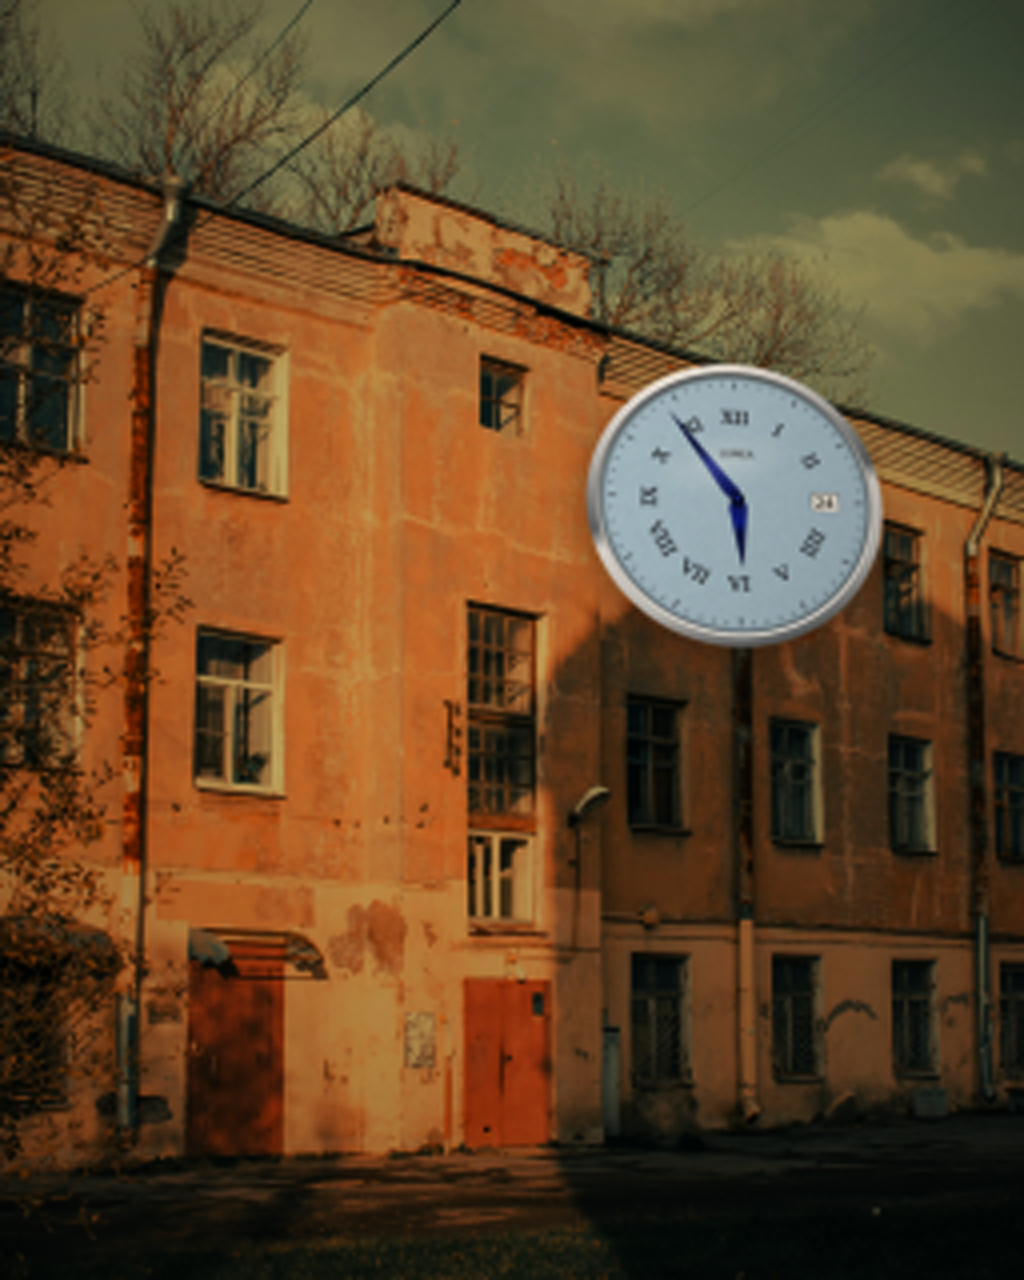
**5:54**
